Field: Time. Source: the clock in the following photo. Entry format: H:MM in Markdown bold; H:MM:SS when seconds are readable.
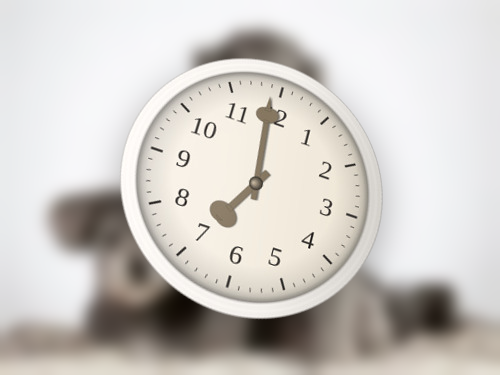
**6:59**
